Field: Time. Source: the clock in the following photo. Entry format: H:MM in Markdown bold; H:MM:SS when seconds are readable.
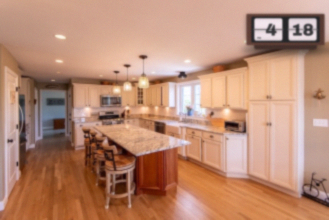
**4:18**
